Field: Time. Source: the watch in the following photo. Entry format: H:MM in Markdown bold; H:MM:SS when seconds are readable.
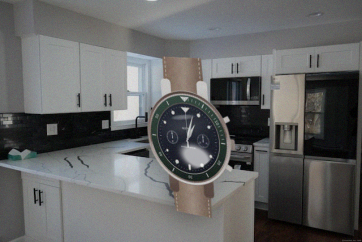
**1:03**
